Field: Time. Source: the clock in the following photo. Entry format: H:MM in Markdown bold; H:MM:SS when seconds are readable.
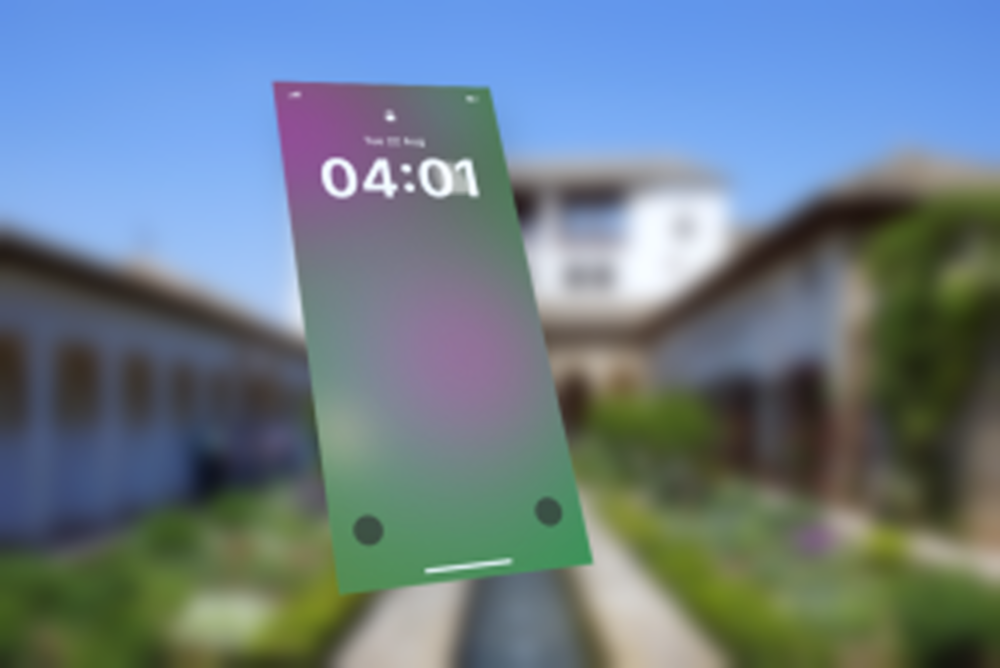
**4:01**
